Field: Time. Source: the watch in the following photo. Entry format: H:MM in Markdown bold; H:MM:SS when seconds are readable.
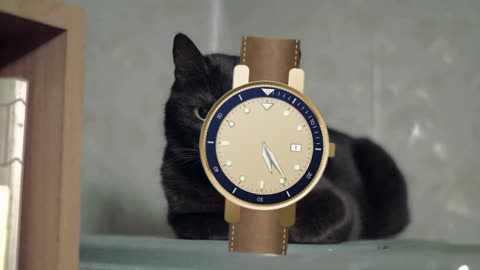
**5:24**
